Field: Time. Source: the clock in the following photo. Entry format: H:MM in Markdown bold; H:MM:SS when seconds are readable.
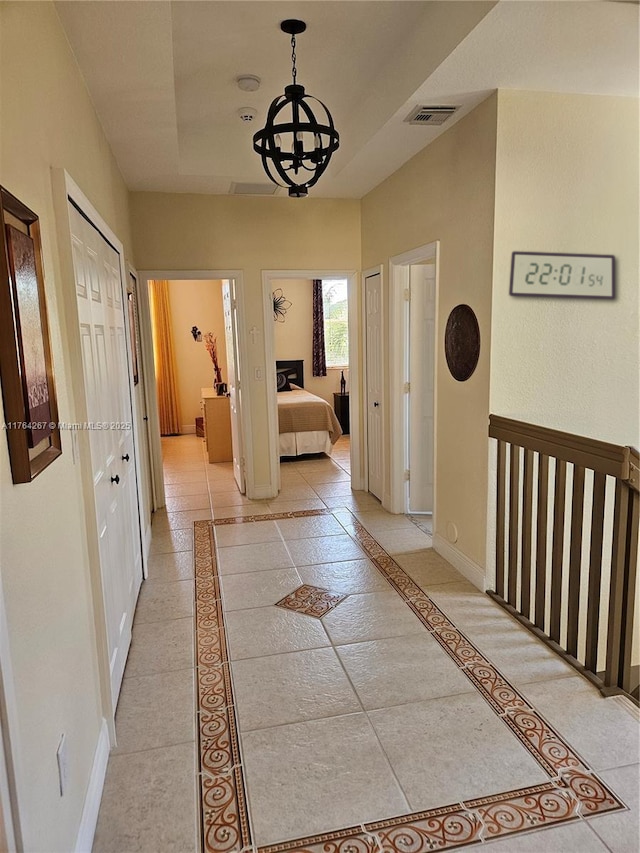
**22:01:54**
